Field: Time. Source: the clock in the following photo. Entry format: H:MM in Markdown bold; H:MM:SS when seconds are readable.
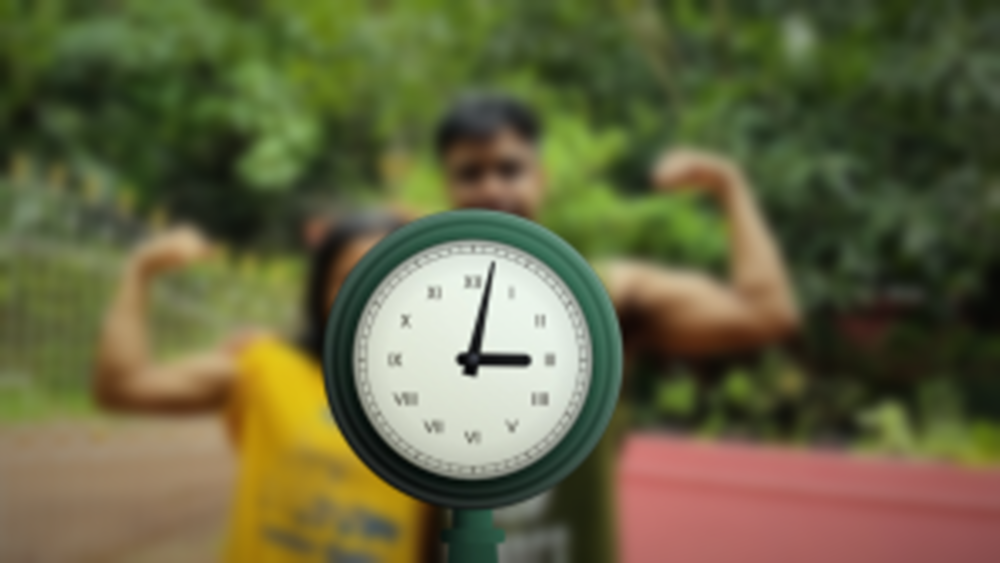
**3:02**
